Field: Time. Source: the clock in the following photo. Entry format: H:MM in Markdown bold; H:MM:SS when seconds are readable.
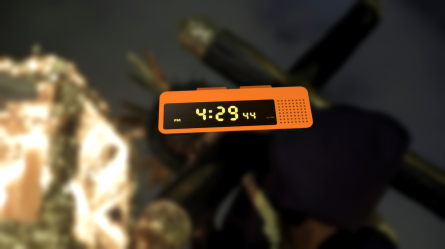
**4:29:44**
